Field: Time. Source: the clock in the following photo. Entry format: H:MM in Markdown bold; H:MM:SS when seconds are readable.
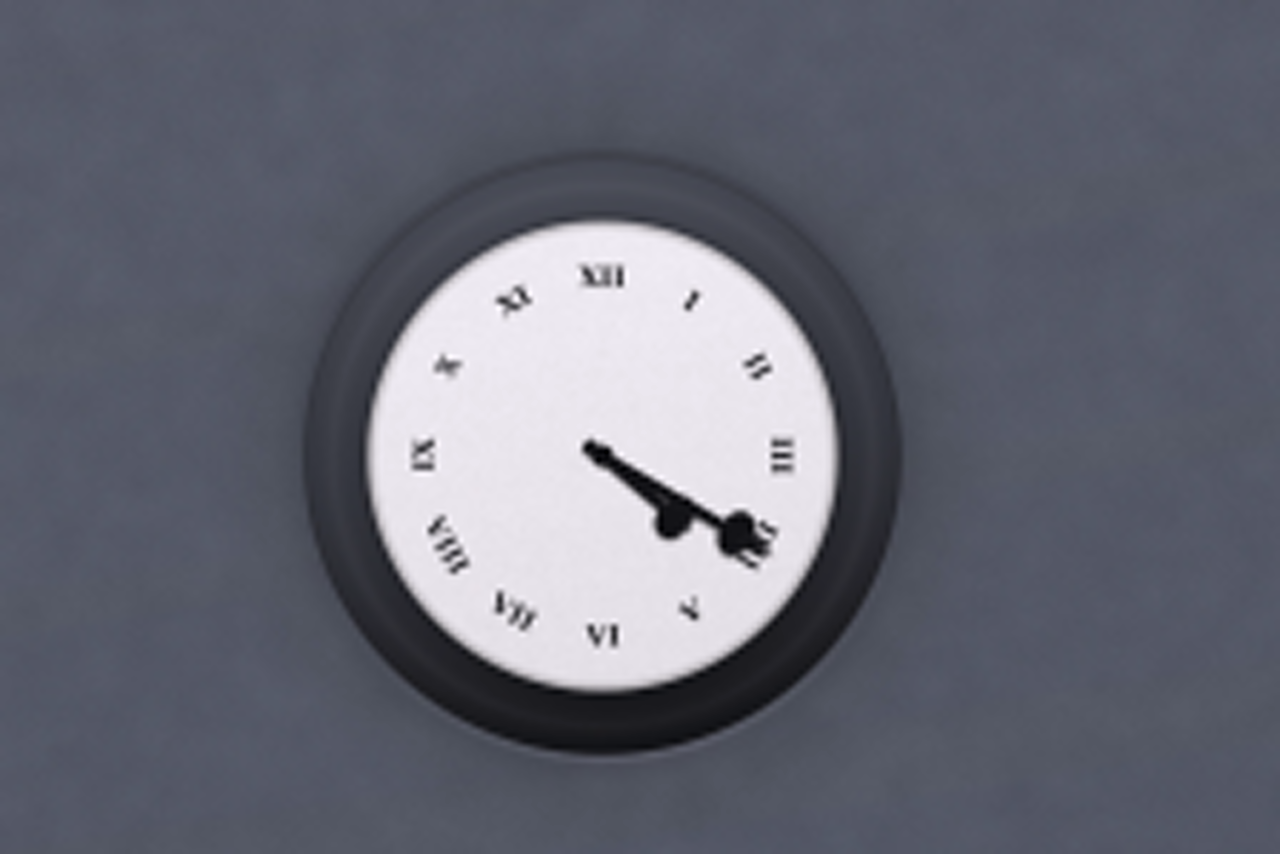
**4:20**
